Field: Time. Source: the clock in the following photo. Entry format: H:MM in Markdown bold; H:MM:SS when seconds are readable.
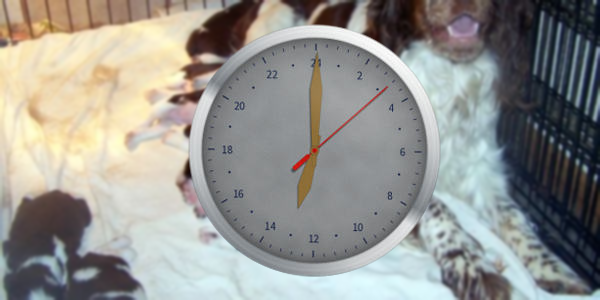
**13:00:08**
